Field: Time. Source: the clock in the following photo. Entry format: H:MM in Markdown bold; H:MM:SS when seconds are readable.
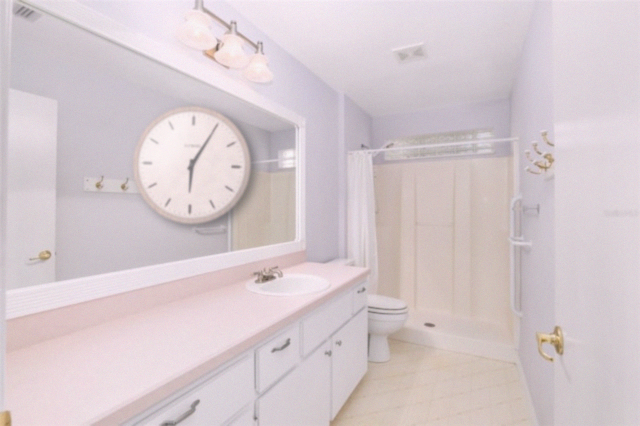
**6:05**
